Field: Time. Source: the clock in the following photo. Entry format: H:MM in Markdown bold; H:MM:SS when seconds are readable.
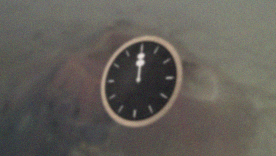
**12:00**
